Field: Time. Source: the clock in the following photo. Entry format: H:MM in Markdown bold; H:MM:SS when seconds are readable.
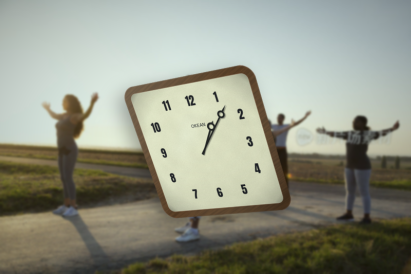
**1:07**
